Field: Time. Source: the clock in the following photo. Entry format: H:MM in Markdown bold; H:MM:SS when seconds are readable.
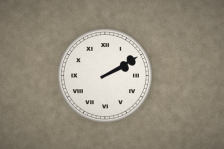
**2:10**
